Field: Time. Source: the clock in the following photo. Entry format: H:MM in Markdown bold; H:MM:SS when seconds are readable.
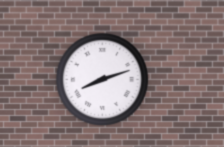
**8:12**
